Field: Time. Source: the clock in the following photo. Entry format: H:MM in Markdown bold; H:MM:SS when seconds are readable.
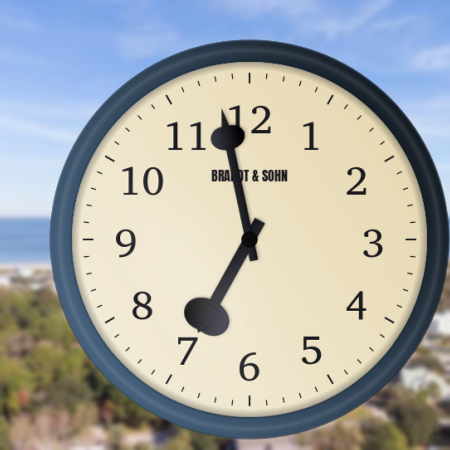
**6:58**
